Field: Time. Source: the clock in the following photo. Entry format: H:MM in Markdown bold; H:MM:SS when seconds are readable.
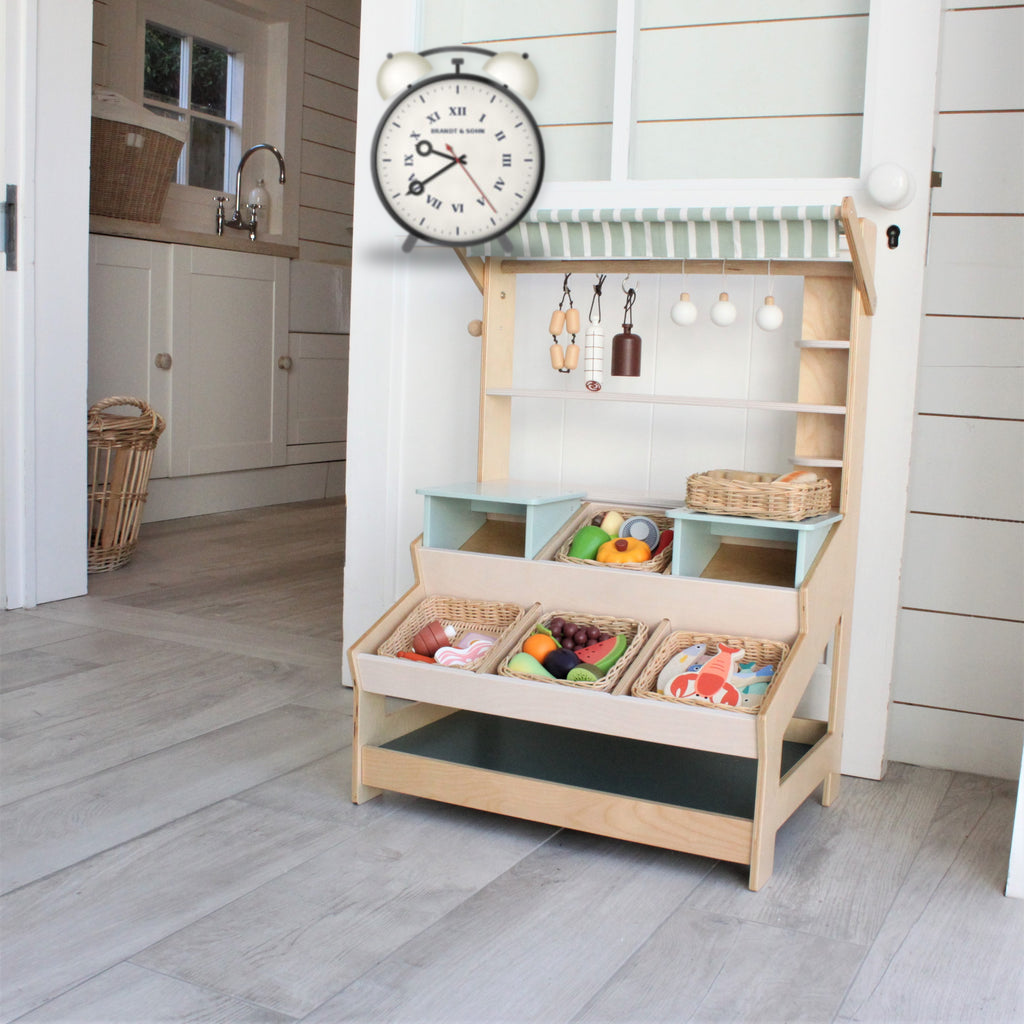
**9:39:24**
